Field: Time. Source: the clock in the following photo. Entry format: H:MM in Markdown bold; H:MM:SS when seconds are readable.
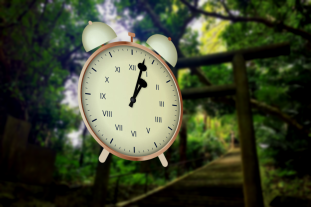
**1:03**
